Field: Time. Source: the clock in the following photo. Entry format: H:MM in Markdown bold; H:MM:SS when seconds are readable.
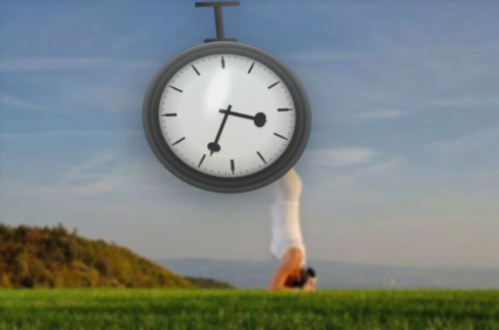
**3:34**
